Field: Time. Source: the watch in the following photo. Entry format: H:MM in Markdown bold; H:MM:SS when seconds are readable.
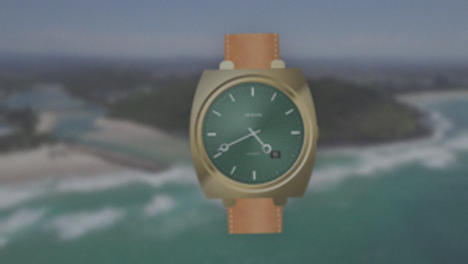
**4:41**
